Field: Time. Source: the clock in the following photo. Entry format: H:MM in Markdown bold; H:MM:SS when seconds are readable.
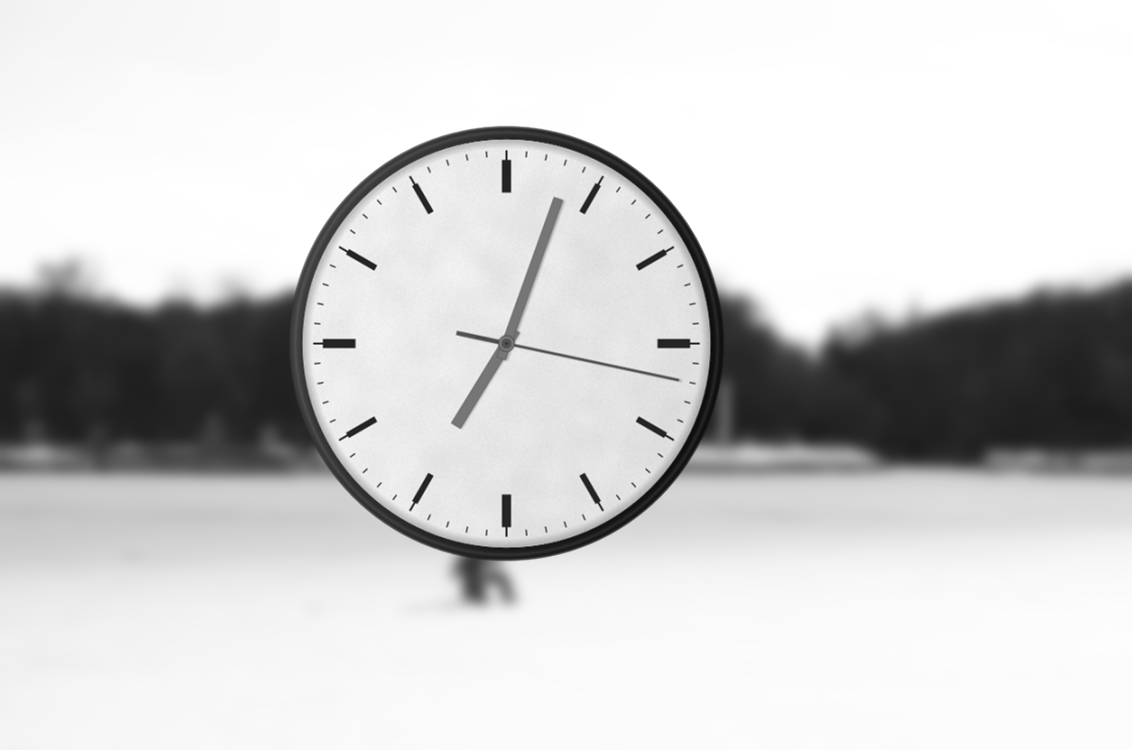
**7:03:17**
